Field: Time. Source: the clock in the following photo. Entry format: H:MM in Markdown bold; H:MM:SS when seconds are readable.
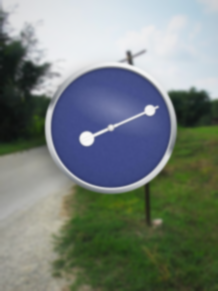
**8:11**
